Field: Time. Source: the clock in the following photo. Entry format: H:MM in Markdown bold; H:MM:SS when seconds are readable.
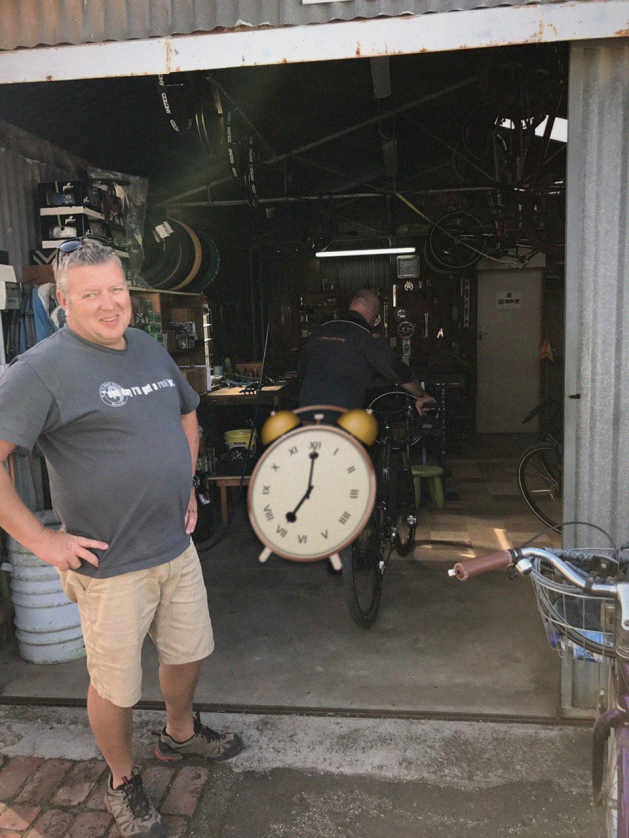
**7:00**
